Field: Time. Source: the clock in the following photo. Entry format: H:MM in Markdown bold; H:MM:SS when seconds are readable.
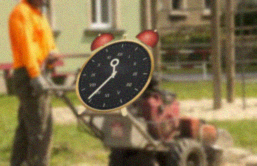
**11:36**
